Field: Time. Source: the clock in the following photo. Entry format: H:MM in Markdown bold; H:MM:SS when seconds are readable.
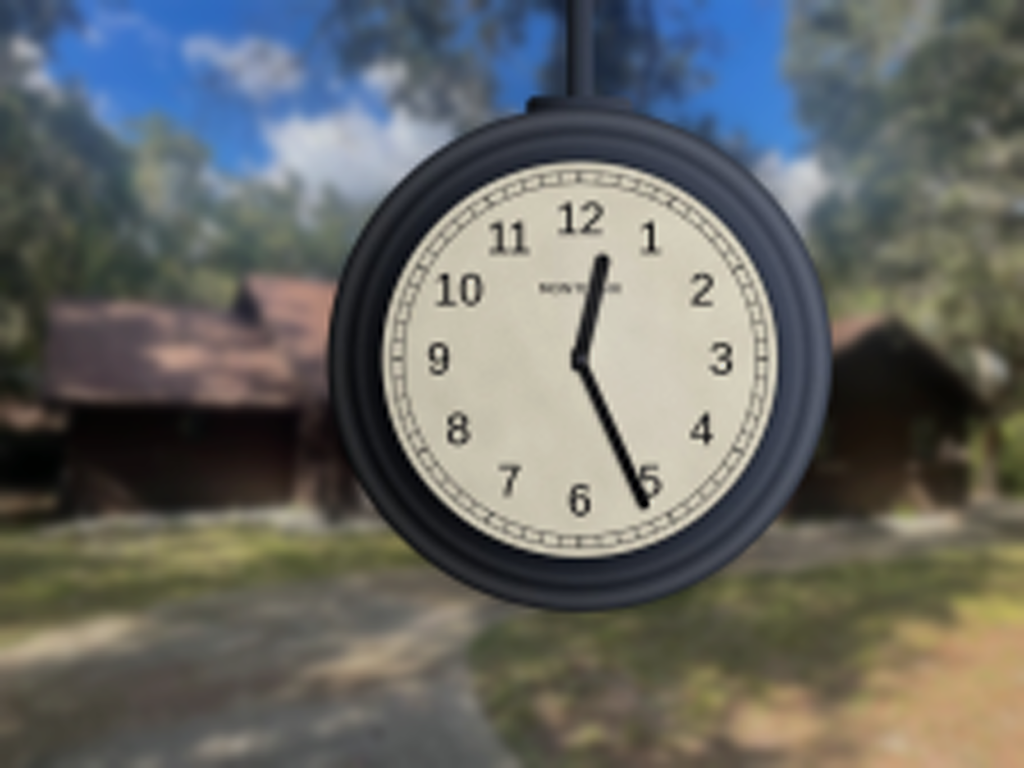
**12:26**
